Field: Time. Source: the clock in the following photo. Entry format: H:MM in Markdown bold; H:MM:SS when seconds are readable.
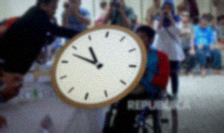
**10:48**
